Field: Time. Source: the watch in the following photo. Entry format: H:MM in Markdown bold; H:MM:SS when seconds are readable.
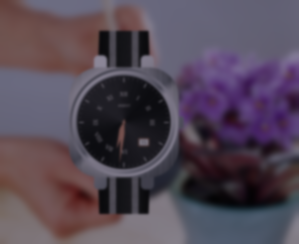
**6:31**
